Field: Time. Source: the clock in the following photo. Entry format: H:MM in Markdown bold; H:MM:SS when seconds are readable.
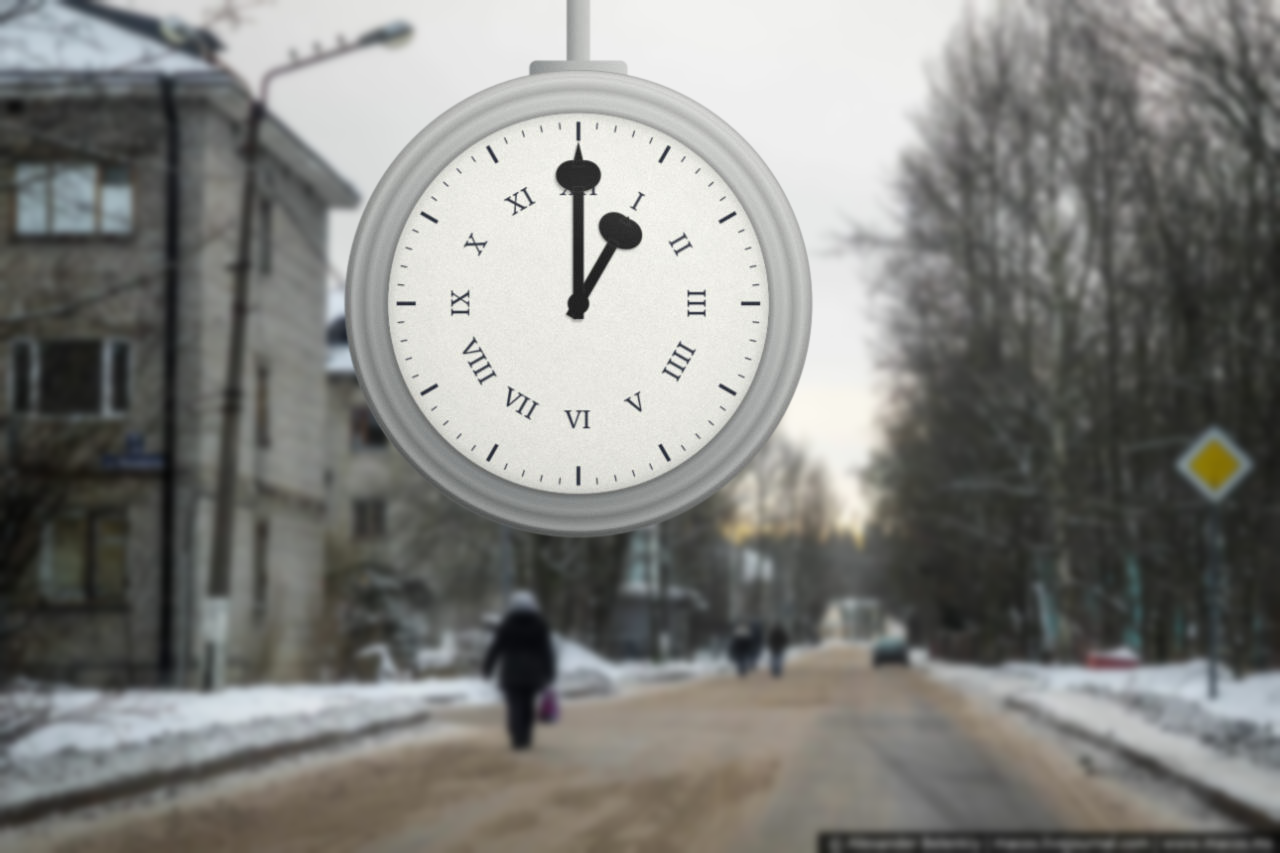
**1:00**
